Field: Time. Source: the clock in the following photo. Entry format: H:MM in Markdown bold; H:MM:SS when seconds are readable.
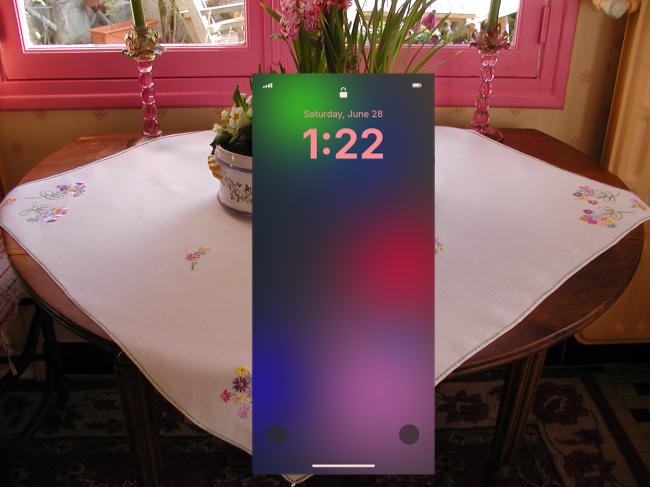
**1:22**
